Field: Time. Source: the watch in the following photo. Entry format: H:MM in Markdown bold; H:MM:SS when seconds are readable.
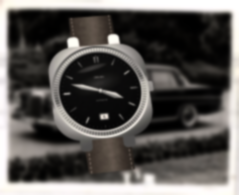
**3:48**
